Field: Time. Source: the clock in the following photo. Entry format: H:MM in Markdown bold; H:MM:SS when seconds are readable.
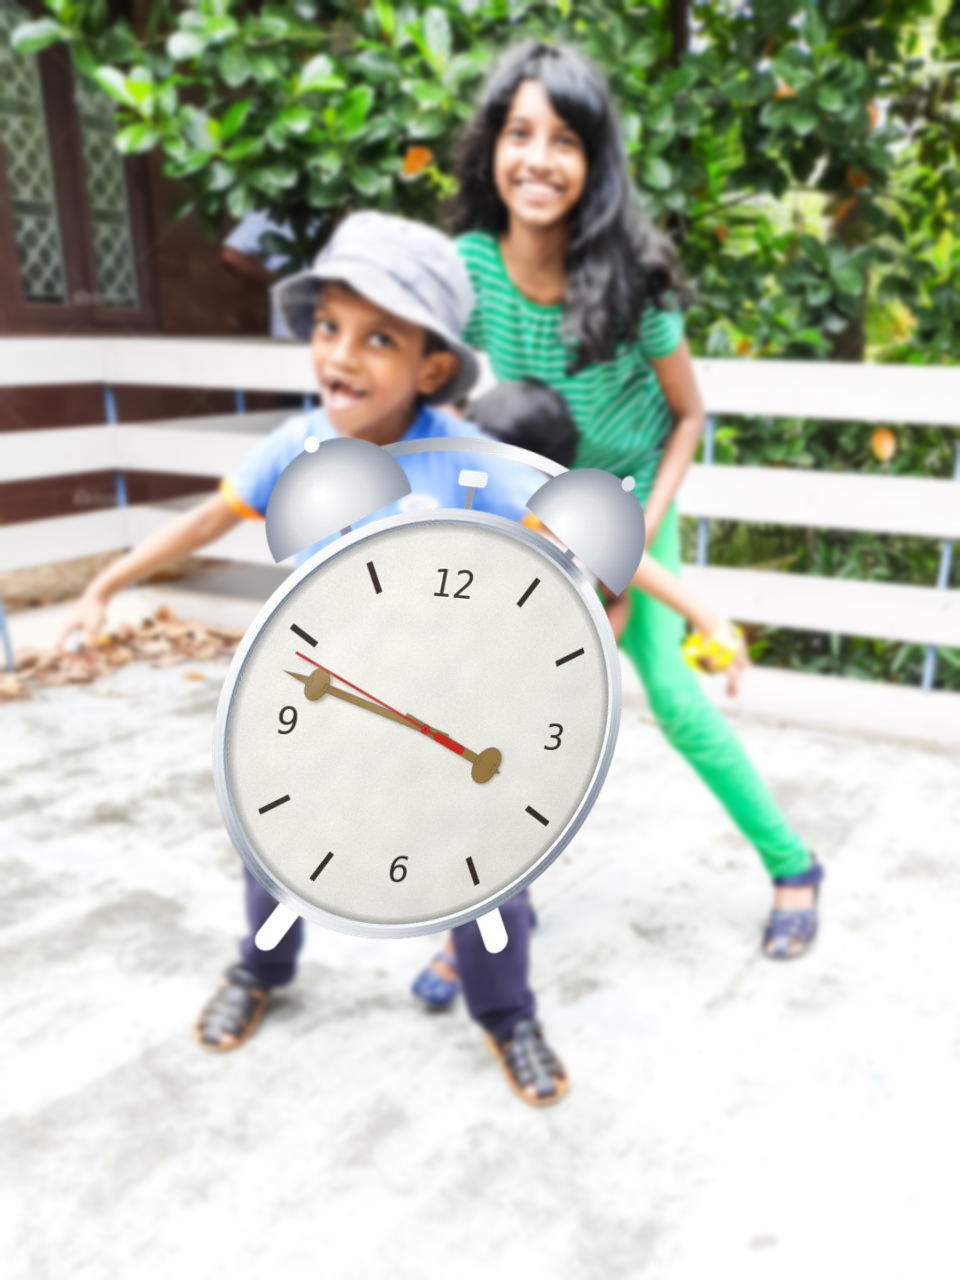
**3:47:49**
